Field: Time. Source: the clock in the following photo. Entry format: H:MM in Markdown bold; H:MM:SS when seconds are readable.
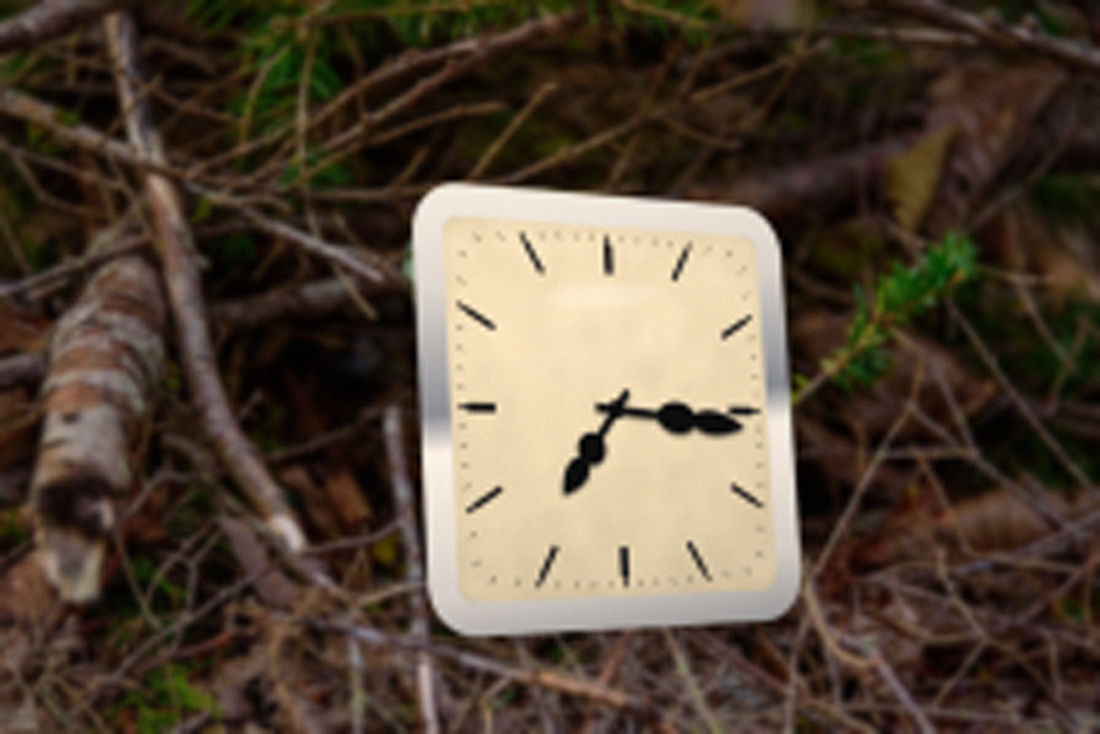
**7:16**
